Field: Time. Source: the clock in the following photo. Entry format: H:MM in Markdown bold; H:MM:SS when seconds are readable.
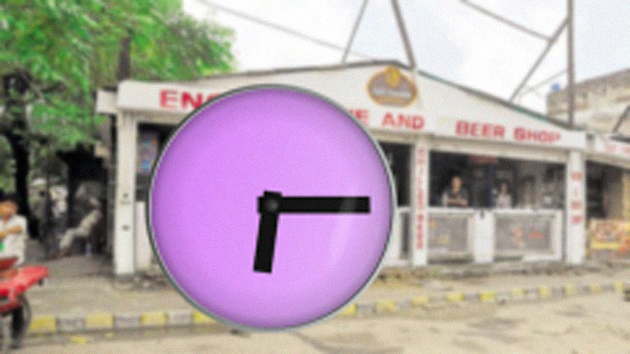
**6:15**
